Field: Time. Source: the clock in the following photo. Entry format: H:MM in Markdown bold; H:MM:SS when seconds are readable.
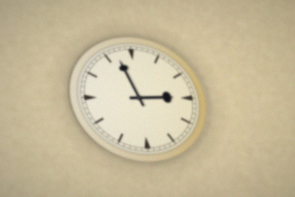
**2:57**
